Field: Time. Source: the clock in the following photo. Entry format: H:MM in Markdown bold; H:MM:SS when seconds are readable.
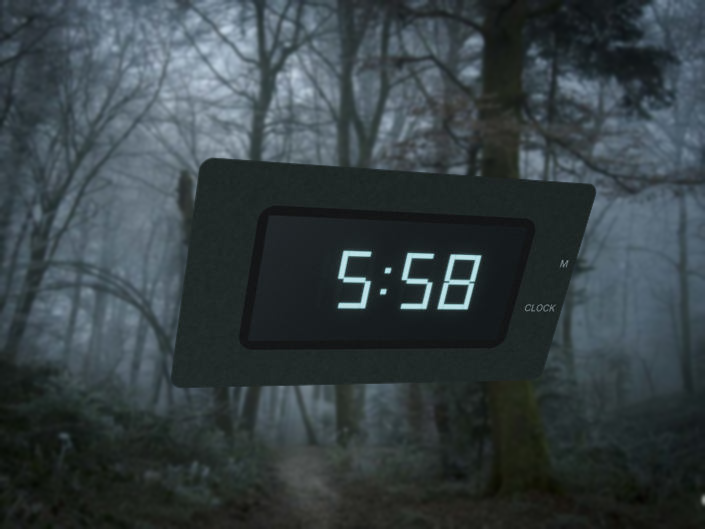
**5:58**
